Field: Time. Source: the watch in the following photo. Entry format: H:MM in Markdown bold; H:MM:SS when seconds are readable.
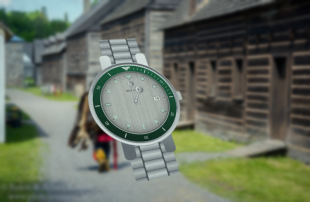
**1:00**
